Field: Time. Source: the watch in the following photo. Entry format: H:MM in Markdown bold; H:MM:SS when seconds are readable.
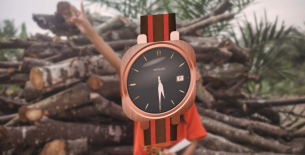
**5:30**
